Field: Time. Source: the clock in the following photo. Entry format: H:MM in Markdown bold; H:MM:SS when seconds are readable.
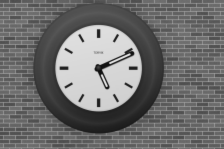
**5:11**
